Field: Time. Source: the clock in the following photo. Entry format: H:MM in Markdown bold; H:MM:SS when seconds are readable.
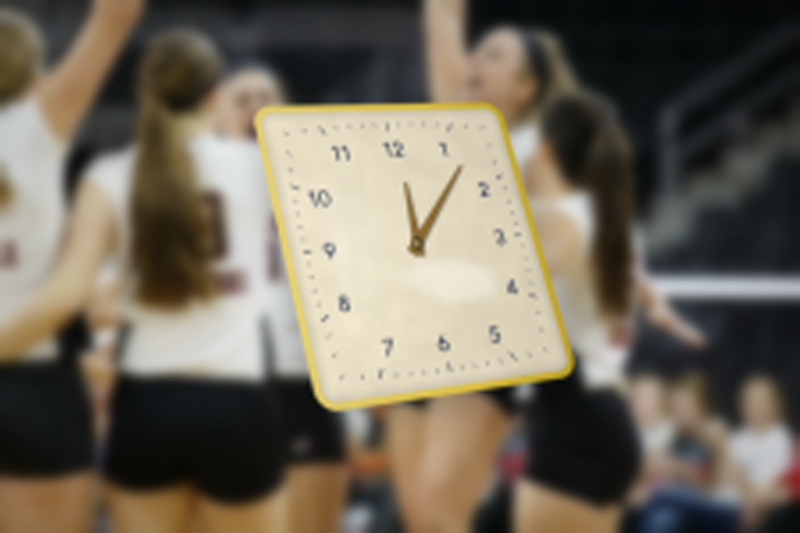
**12:07**
